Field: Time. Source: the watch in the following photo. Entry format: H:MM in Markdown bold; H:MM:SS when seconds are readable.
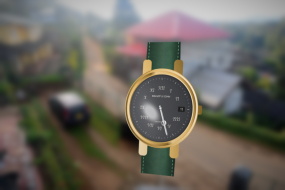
**5:27**
